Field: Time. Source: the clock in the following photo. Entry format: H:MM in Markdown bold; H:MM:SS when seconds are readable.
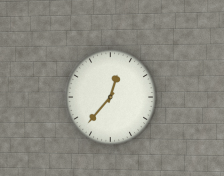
**12:37**
